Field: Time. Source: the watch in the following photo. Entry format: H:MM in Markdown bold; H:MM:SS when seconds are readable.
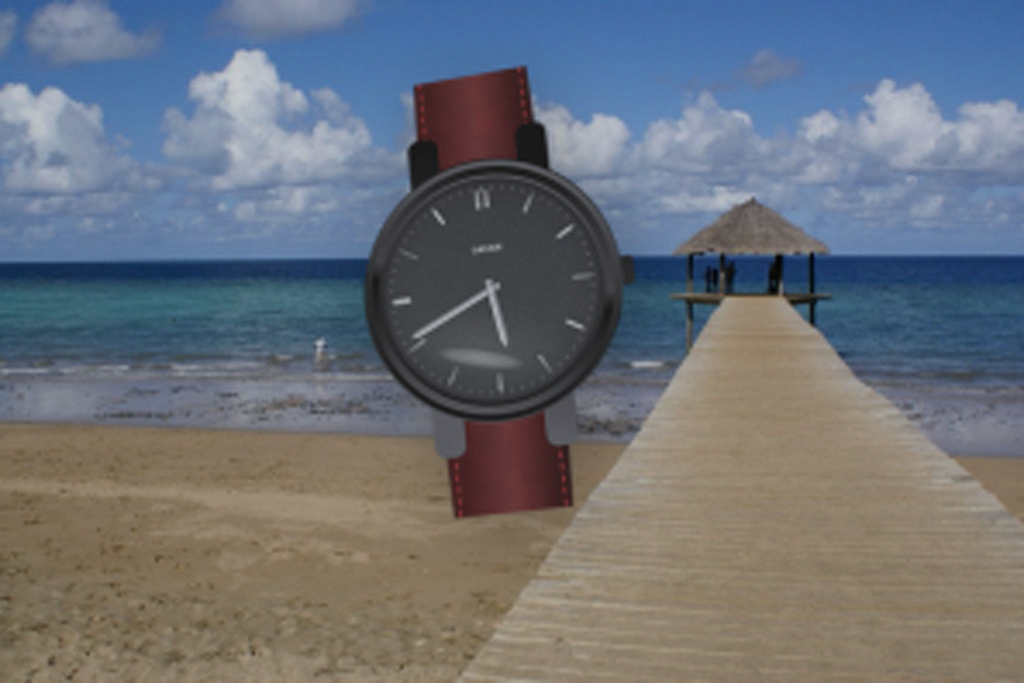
**5:41**
